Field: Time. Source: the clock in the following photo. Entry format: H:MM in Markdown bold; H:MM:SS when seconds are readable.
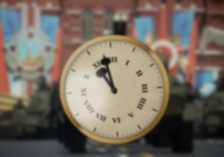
**10:58**
